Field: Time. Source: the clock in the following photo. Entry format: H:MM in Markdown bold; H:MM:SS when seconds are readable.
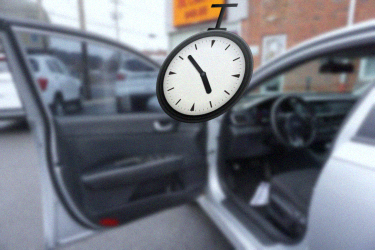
**4:52**
